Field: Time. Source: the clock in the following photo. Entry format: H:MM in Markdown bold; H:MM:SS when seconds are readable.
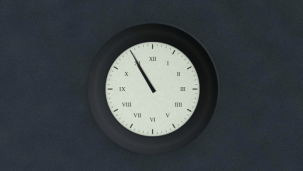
**10:55**
